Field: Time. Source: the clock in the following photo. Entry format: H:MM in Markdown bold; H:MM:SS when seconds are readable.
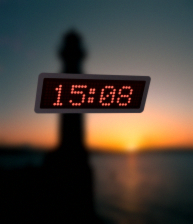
**15:08**
